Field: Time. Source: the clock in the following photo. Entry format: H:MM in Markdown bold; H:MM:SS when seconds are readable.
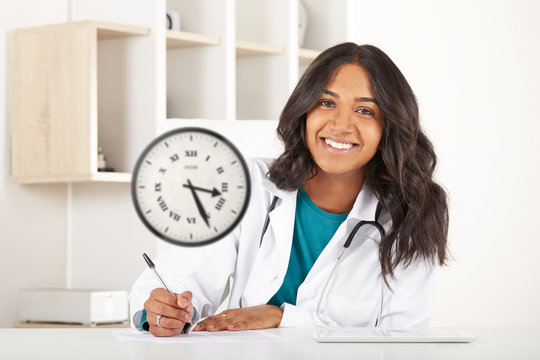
**3:26**
